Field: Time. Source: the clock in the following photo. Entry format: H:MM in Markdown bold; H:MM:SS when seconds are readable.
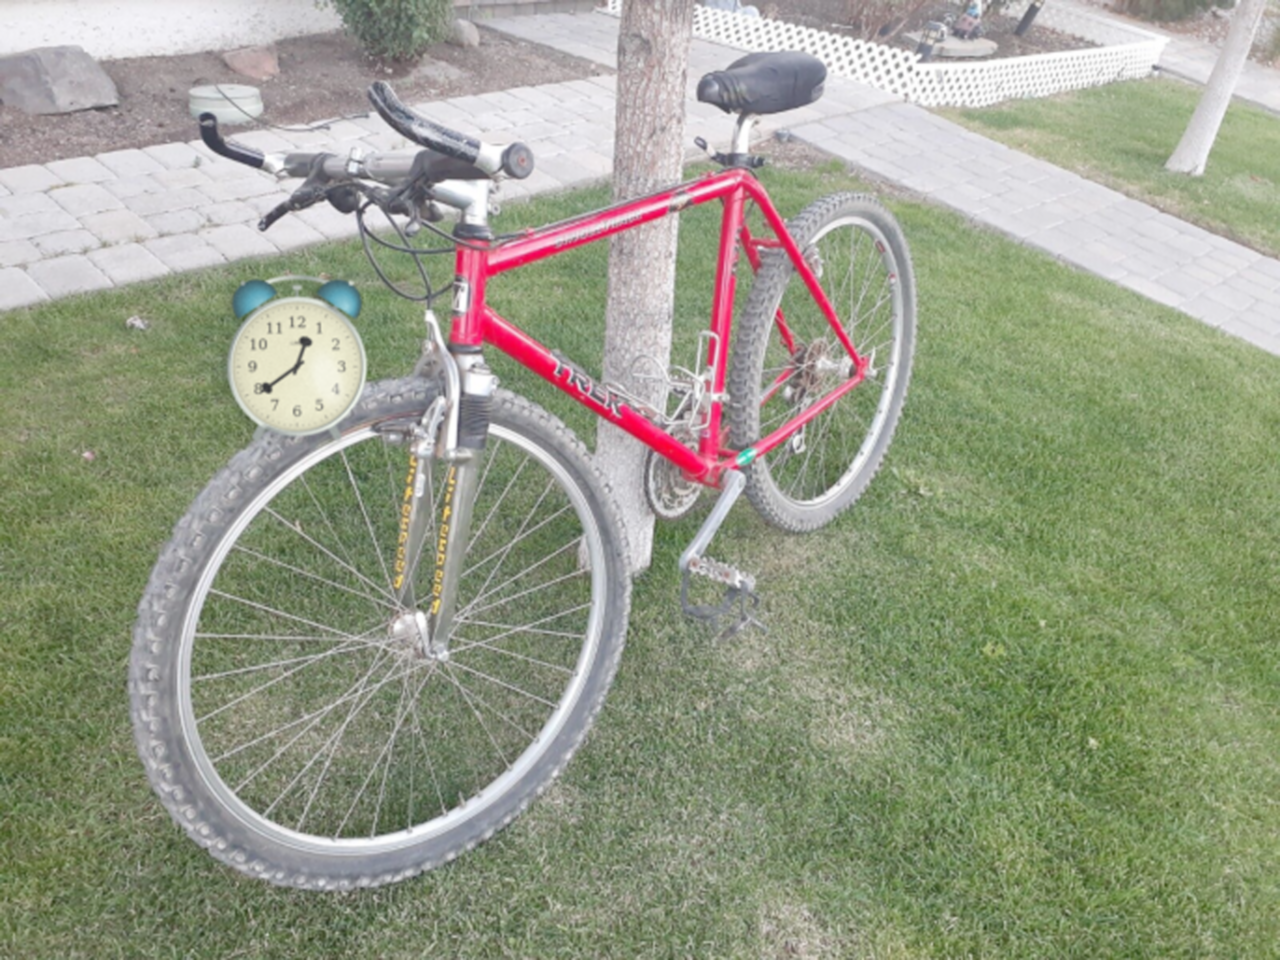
**12:39**
